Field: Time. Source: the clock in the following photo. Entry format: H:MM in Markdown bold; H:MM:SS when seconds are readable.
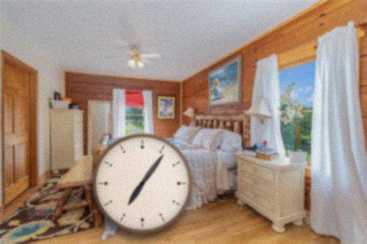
**7:06**
